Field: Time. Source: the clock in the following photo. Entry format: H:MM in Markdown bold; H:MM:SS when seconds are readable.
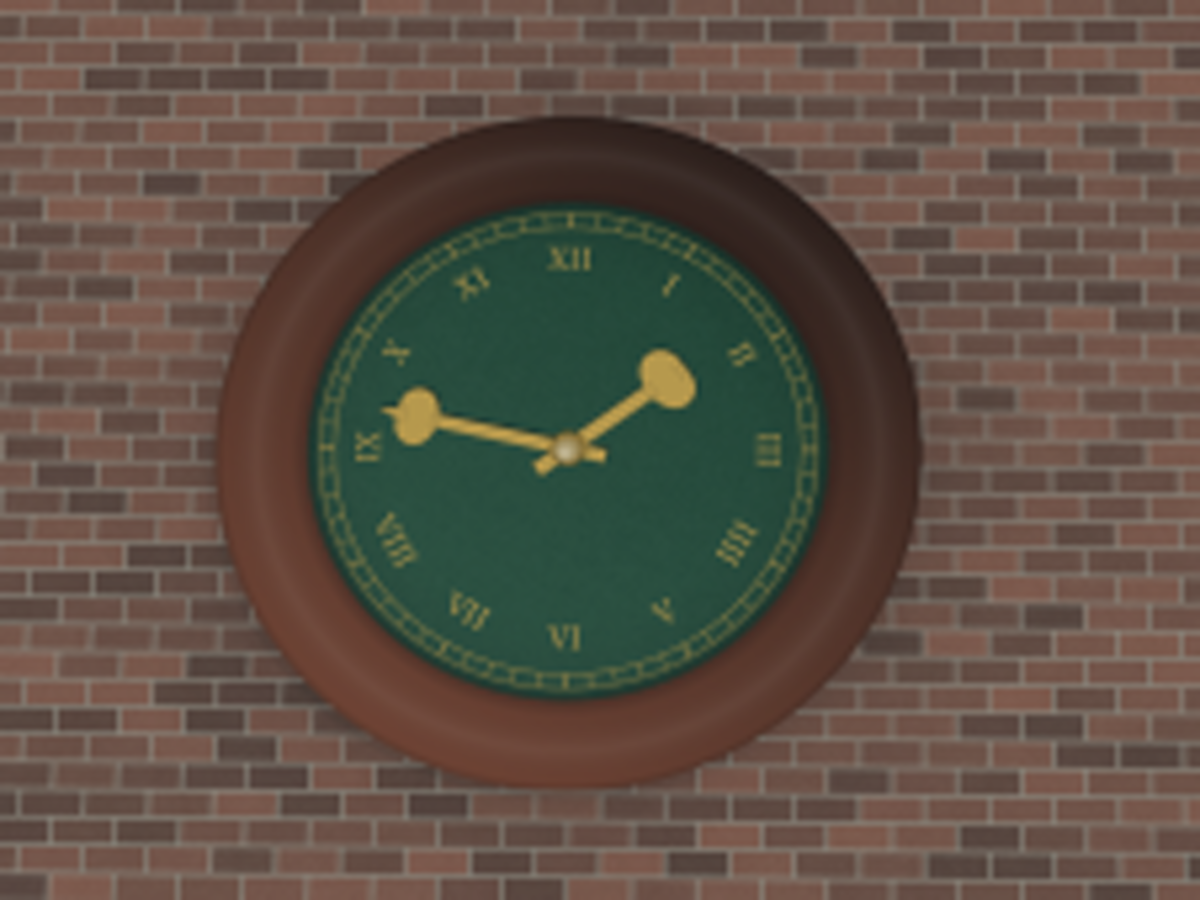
**1:47**
